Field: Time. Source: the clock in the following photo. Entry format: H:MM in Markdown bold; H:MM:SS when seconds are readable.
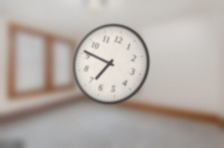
**6:46**
